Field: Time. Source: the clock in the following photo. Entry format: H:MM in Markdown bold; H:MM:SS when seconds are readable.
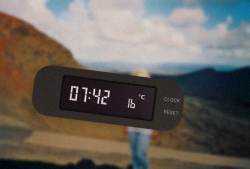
**7:42**
